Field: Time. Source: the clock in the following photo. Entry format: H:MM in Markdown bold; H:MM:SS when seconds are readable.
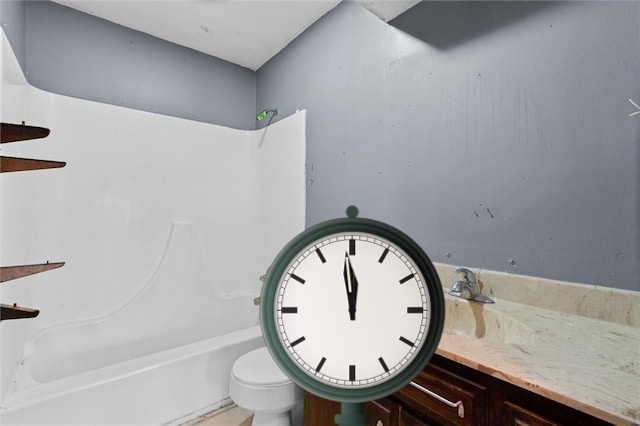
**11:59**
